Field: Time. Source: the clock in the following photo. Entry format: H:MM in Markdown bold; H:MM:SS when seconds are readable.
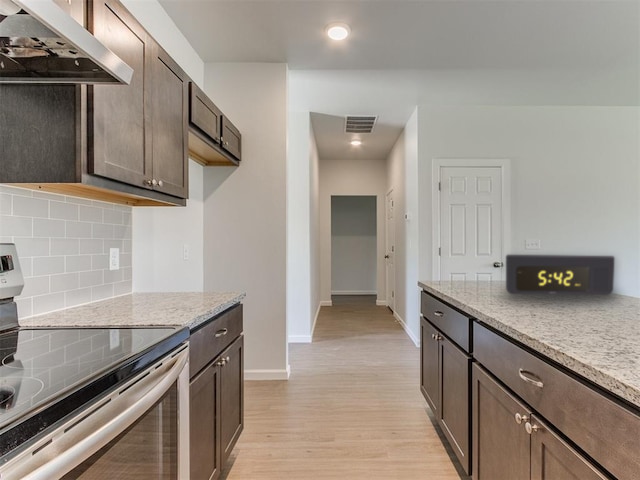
**5:42**
